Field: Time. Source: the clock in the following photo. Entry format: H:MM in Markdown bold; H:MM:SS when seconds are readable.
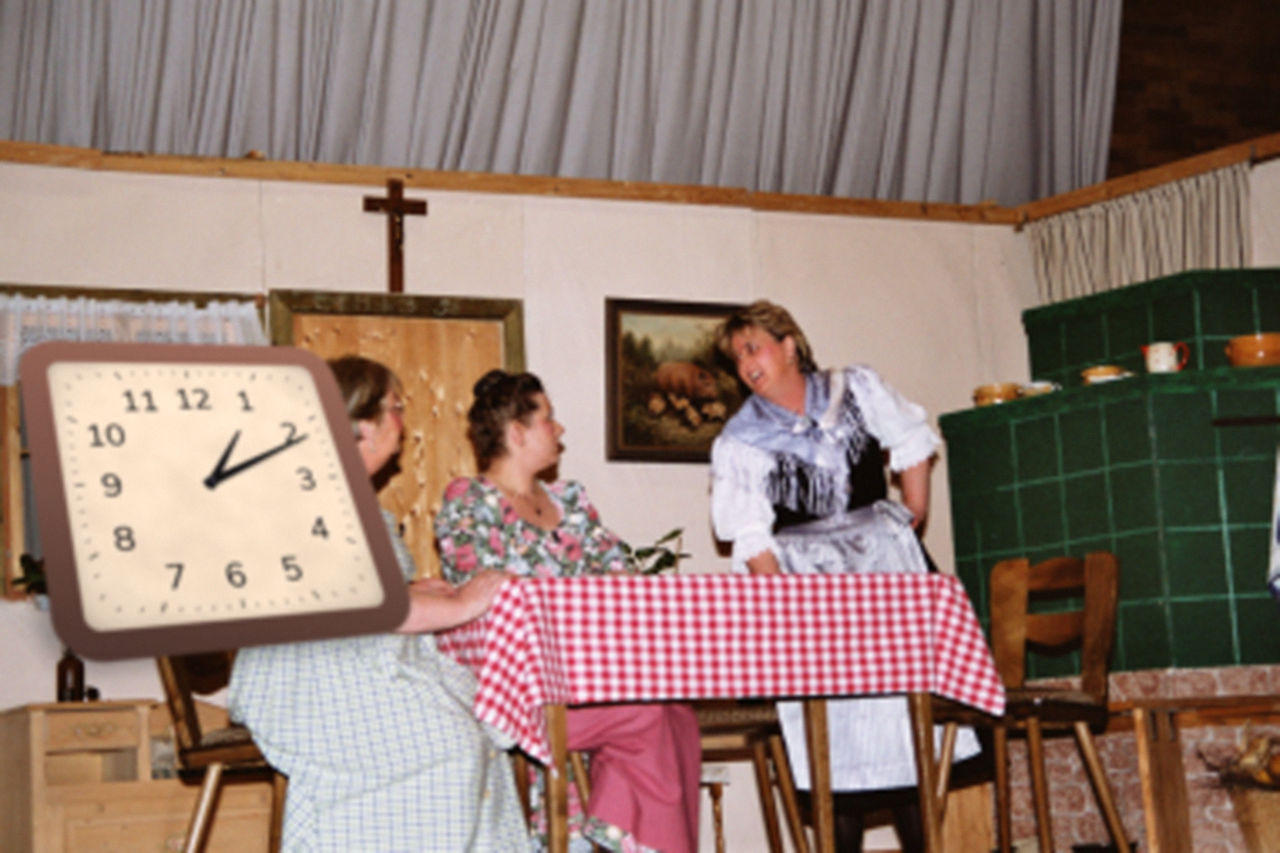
**1:11**
